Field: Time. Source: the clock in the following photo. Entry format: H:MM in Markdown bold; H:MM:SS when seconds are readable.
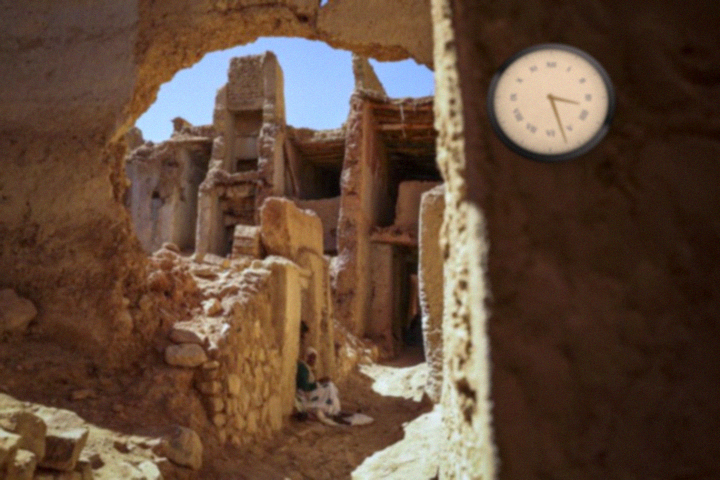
**3:27**
